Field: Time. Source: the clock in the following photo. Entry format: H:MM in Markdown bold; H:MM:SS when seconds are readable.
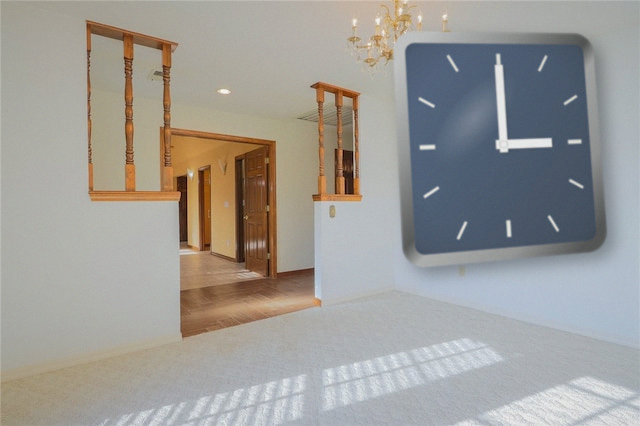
**3:00**
